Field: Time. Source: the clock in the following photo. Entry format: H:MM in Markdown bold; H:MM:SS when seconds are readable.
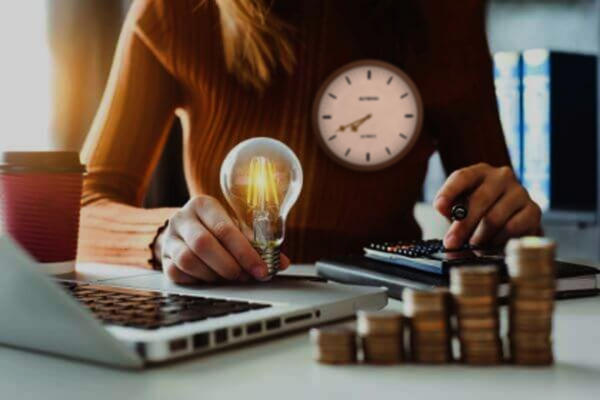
**7:41**
